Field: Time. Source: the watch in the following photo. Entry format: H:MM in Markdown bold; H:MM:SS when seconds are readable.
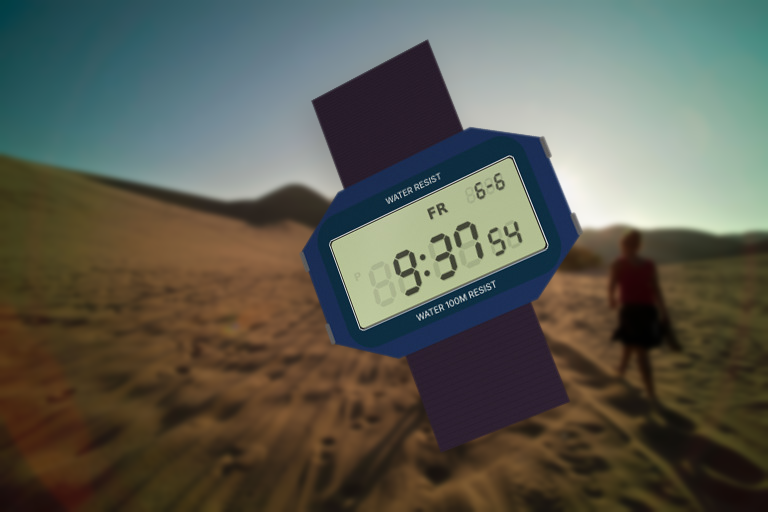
**9:37:54**
